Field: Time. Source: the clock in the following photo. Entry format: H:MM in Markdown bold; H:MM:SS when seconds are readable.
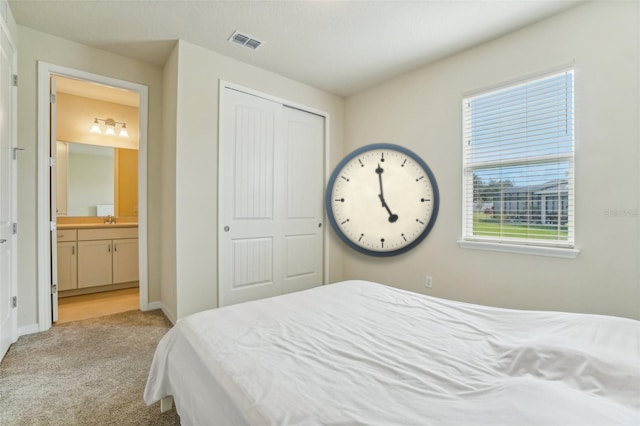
**4:59**
